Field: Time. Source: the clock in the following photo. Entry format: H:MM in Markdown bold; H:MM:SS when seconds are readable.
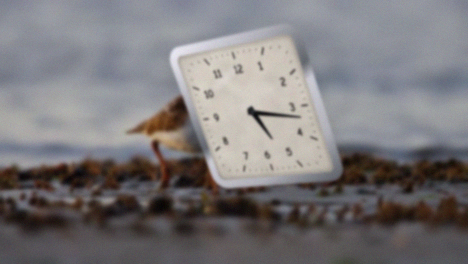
**5:17**
